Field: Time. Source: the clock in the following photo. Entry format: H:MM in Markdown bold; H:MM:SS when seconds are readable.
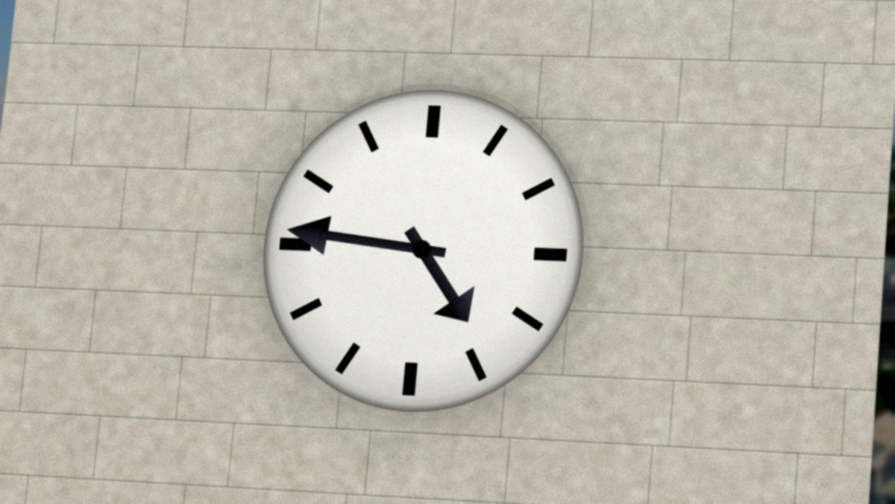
**4:46**
